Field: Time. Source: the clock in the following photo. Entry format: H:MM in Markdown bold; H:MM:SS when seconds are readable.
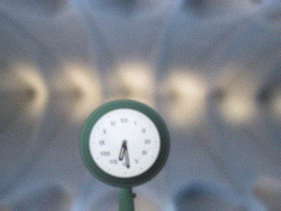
**6:29**
